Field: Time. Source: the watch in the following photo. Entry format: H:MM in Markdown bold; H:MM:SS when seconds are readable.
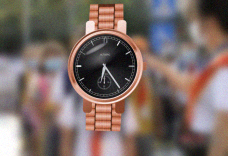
**6:24**
